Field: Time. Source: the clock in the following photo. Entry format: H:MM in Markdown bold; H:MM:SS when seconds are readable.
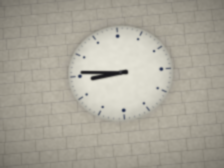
**8:46**
